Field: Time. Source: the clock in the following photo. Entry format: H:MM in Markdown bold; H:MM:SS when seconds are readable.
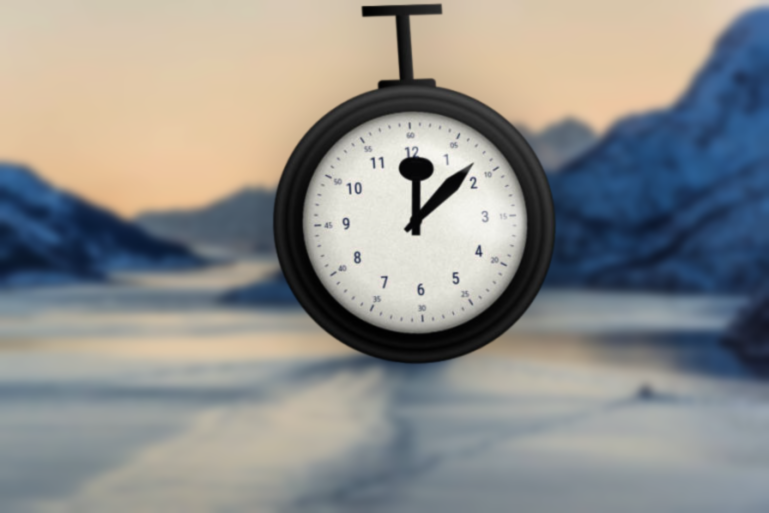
**12:08**
